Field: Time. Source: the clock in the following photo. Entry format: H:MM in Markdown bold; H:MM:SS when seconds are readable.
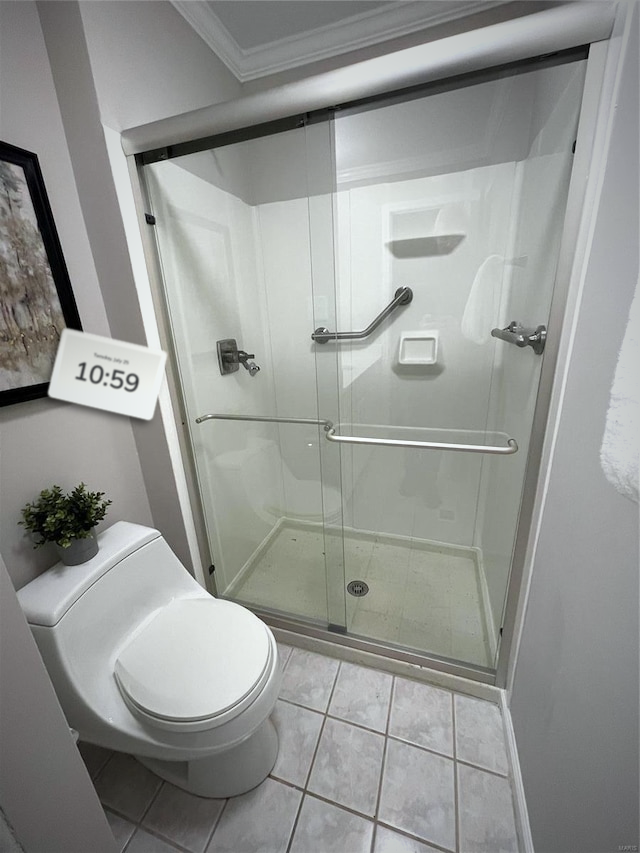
**10:59**
